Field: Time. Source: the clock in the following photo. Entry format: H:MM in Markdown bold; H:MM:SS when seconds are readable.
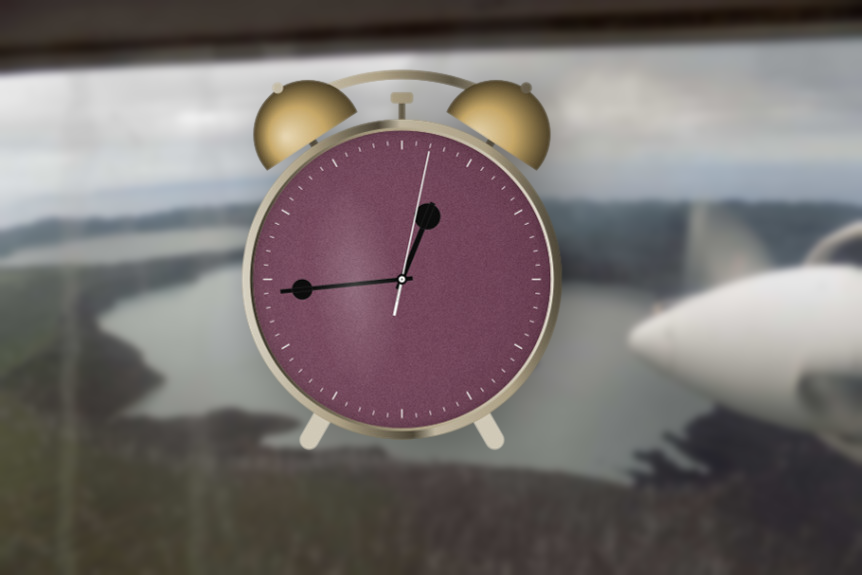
**12:44:02**
